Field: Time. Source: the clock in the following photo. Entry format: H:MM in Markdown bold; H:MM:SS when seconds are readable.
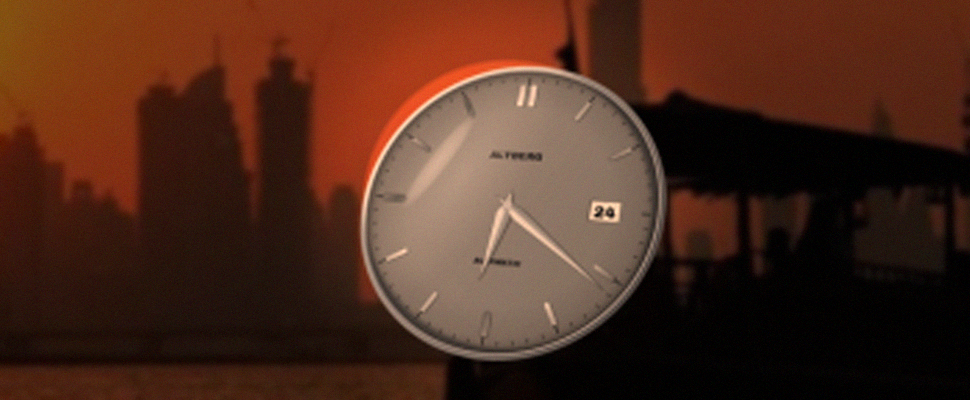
**6:21**
